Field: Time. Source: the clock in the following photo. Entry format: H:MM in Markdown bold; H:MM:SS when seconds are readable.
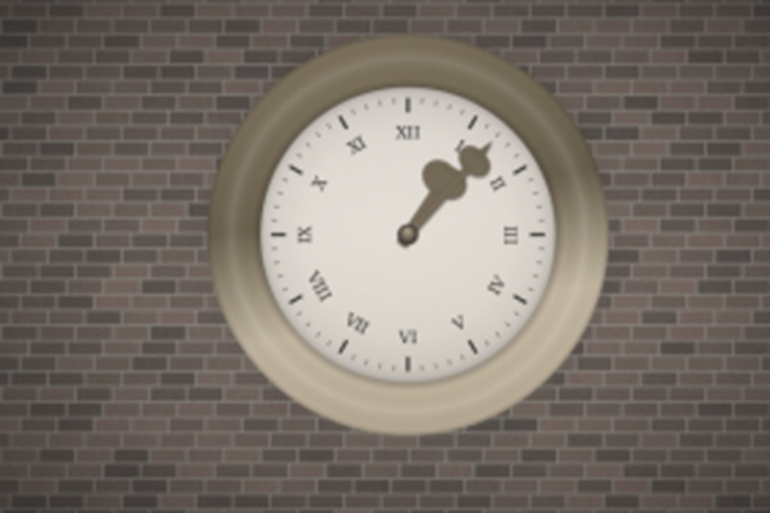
**1:07**
